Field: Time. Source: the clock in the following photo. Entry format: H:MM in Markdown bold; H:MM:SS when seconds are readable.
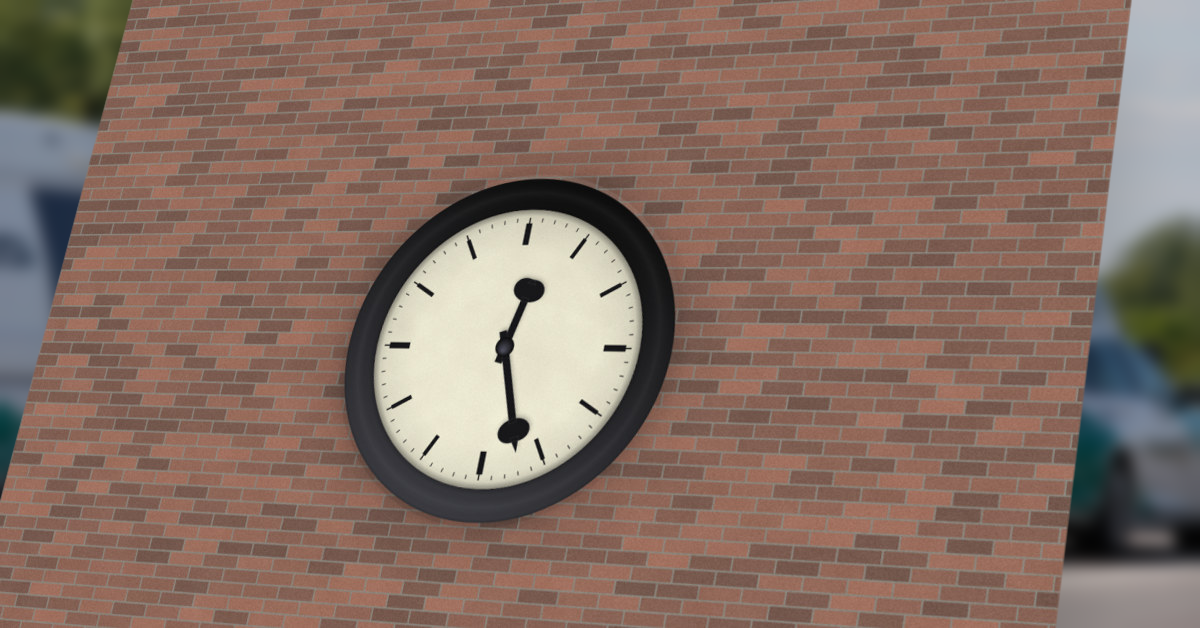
**12:27**
